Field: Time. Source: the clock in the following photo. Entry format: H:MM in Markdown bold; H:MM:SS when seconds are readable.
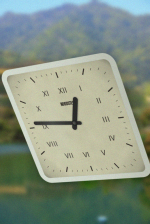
**12:46**
